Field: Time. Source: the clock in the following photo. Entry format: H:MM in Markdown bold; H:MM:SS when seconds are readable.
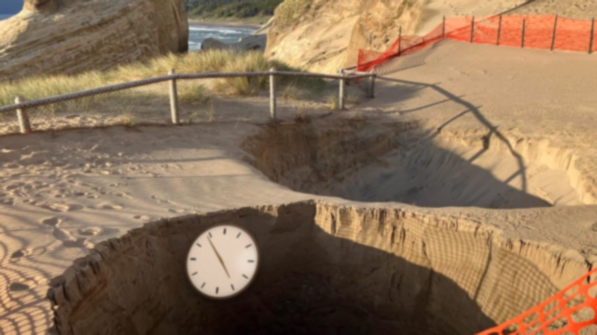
**4:54**
